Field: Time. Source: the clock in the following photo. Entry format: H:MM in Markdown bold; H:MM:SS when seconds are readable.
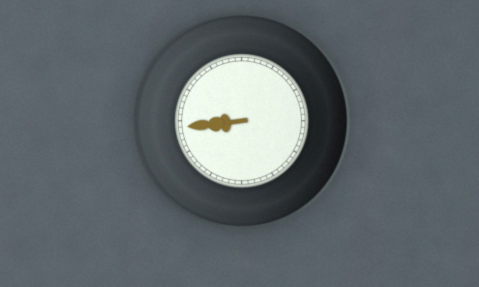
**8:44**
